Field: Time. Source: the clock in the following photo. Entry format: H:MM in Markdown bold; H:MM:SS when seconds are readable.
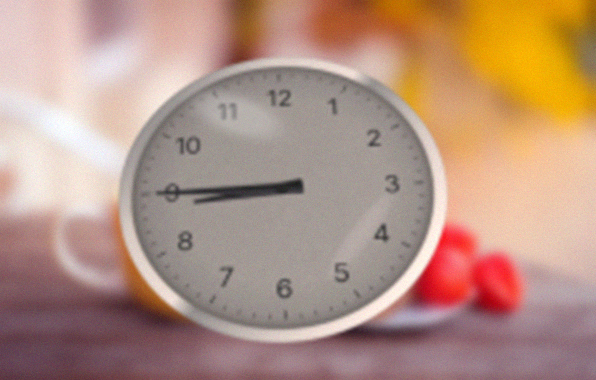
**8:45**
